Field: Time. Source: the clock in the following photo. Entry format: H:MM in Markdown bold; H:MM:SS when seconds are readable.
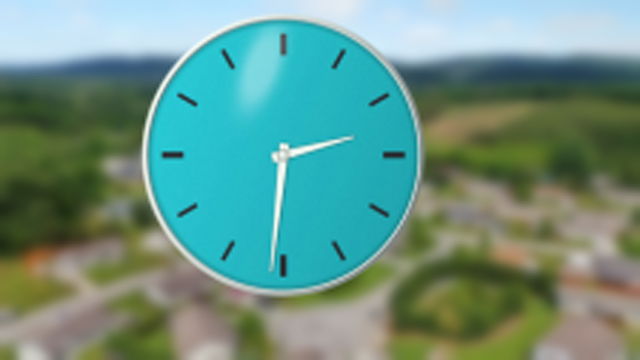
**2:31**
